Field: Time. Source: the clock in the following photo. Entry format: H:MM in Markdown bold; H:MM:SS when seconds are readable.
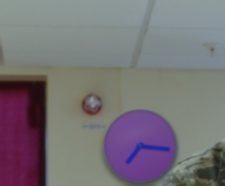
**7:16**
